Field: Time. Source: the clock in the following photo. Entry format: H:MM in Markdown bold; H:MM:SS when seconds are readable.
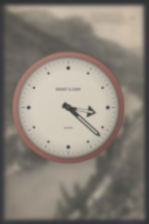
**3:22**
